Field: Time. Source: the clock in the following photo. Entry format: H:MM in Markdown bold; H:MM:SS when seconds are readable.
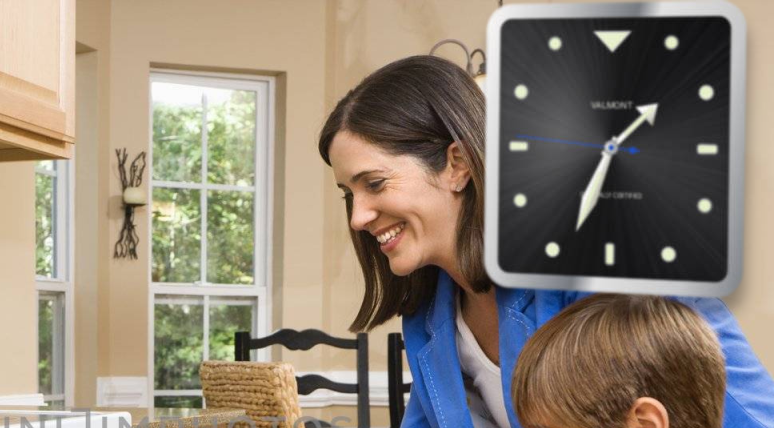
**1:33:46**
